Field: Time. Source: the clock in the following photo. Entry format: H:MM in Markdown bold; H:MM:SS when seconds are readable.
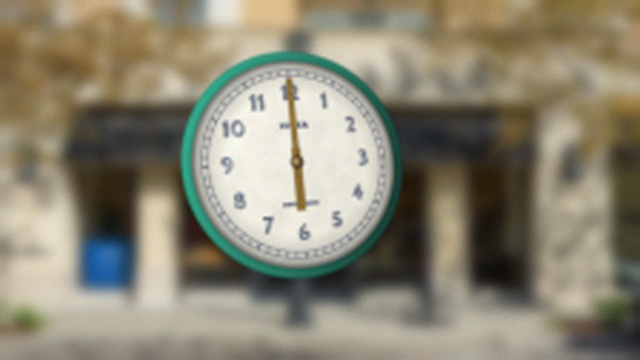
**6:00**
